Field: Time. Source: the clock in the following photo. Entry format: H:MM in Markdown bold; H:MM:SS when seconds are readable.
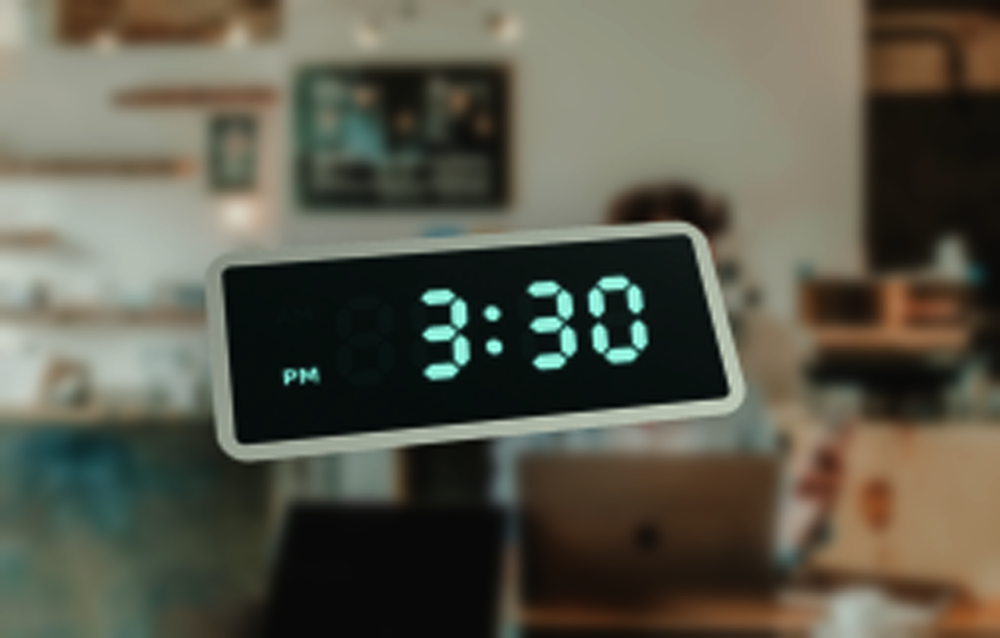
**3:30**
